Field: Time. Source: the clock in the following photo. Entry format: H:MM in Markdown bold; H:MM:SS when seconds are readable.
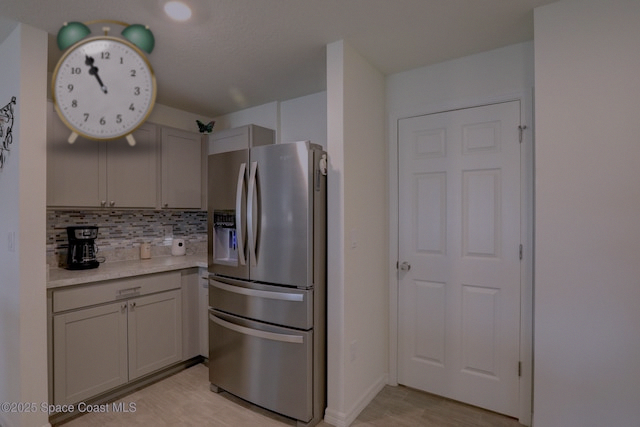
**10:55**
